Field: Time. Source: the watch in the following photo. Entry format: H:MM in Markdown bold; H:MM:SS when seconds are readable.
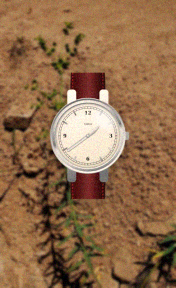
**1:39**
